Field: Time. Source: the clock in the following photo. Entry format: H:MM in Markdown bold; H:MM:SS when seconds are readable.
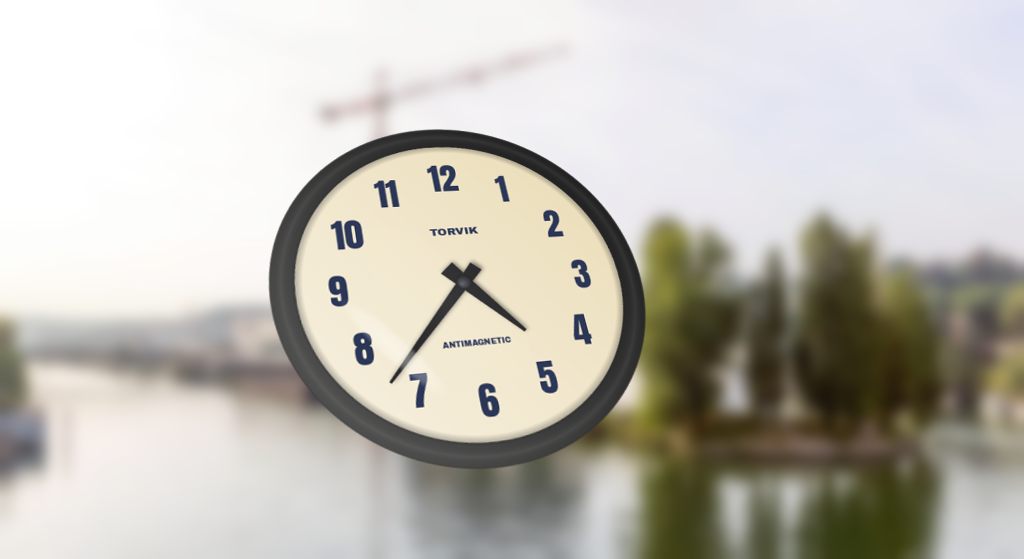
**4:37**
